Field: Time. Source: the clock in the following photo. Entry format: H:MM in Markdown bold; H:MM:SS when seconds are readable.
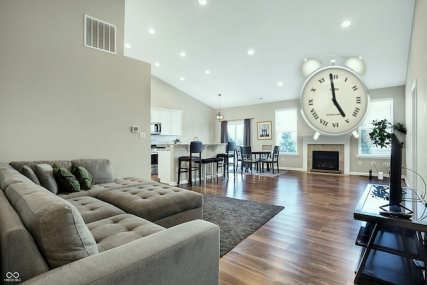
**4:59**
